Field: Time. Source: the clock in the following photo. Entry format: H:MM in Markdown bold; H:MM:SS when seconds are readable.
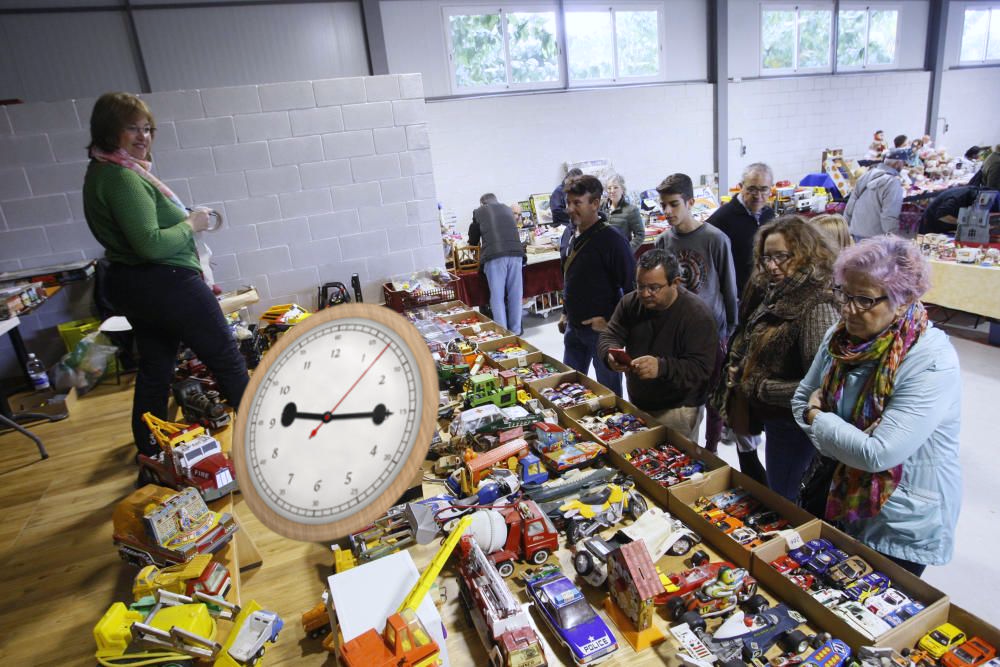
**9:15:07**
